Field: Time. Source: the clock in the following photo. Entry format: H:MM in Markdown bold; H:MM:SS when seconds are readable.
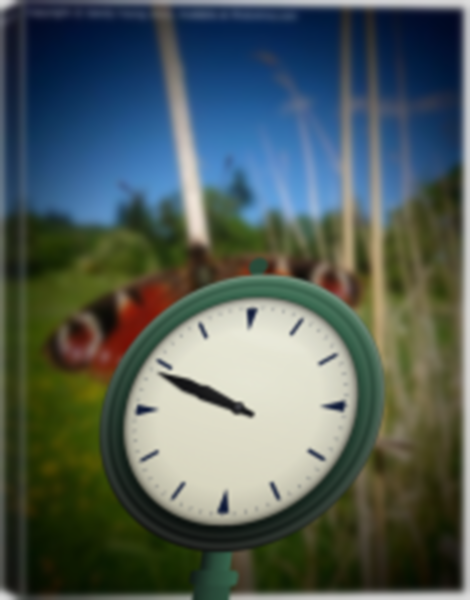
**9:49**
